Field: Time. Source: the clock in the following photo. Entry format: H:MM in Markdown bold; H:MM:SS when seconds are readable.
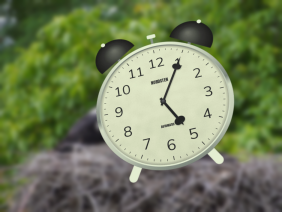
**5:05**
